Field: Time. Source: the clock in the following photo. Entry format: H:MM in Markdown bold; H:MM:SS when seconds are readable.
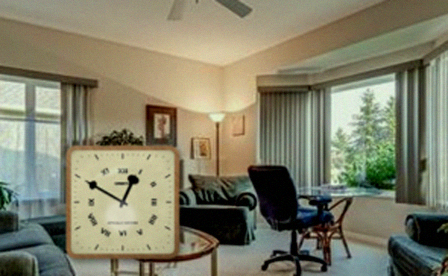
**12:50**
